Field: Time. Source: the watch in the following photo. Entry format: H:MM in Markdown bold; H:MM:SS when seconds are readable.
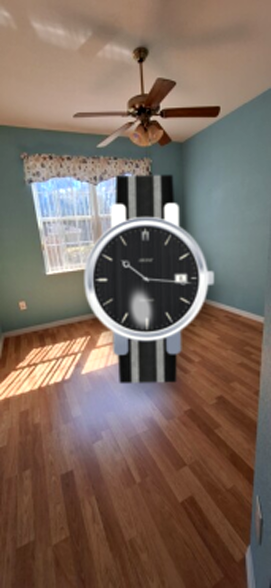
**10:16**
